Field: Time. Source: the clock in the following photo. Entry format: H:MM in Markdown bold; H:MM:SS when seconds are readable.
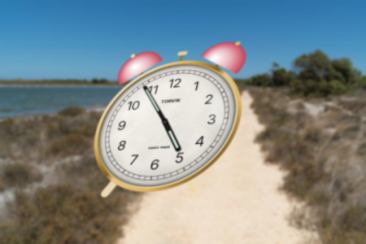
**4:54**
